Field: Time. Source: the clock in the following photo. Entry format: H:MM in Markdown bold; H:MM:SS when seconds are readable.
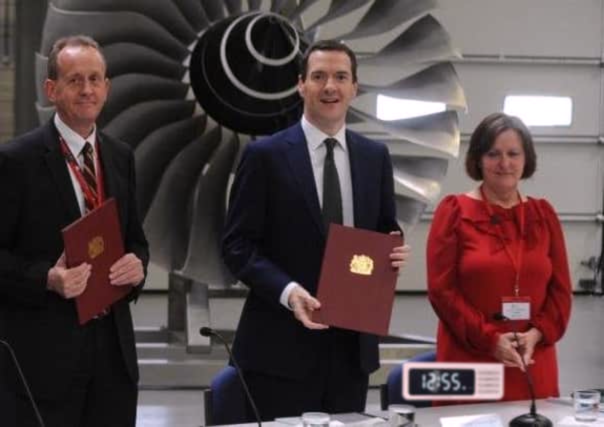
**12:55**
